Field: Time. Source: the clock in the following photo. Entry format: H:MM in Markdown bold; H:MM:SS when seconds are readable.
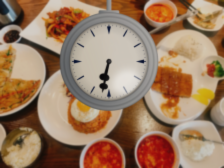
**6:32**
